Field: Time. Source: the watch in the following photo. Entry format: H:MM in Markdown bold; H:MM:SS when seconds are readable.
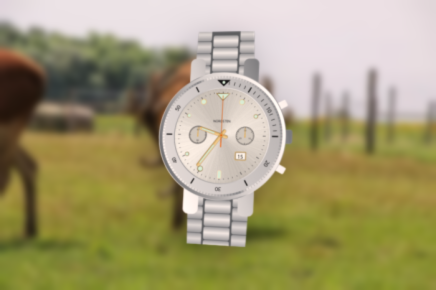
**9:36**
